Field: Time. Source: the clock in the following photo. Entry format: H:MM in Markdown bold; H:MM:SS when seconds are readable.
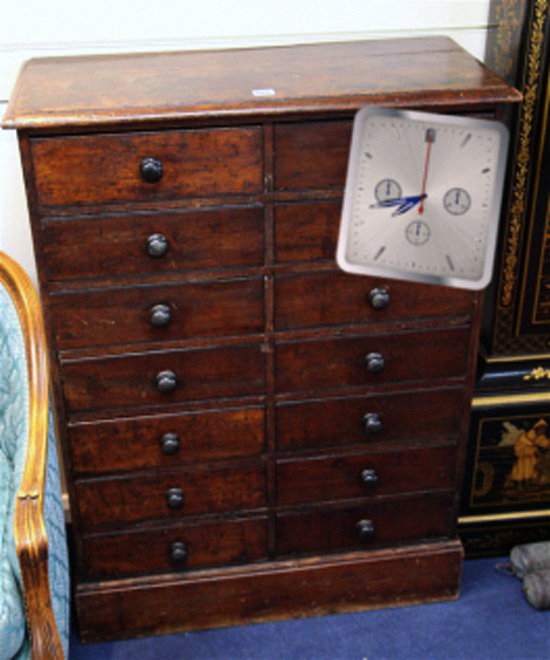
**7:42**
